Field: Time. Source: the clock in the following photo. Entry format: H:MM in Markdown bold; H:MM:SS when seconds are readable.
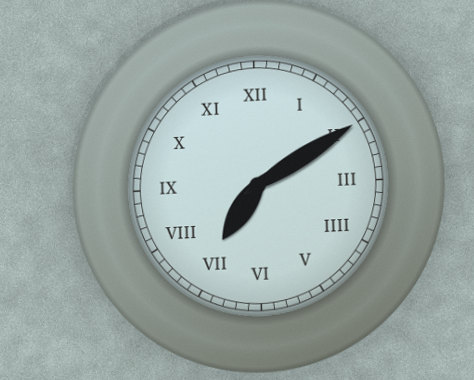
**7:10**
